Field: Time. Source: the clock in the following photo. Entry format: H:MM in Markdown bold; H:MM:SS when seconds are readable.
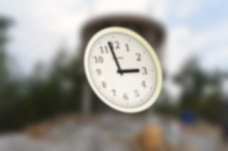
**2:58**
